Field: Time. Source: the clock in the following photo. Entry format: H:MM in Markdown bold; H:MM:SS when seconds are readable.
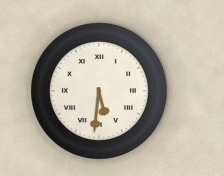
**5:31**
